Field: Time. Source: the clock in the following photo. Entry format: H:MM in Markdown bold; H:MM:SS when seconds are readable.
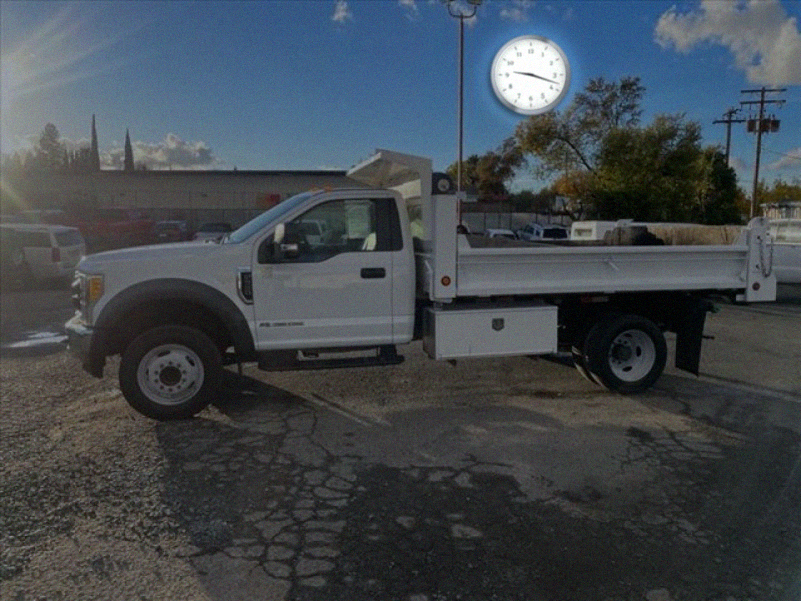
**9:18**
